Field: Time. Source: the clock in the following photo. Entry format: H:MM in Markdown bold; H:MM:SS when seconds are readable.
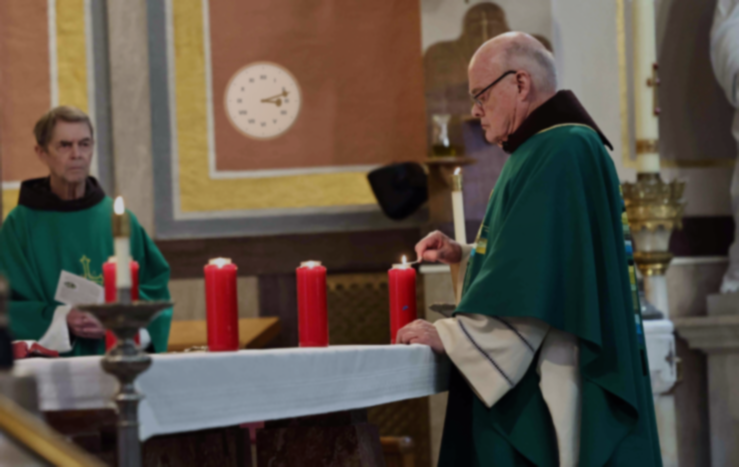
**3:12**
